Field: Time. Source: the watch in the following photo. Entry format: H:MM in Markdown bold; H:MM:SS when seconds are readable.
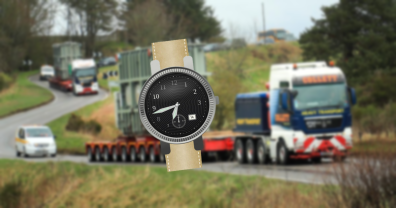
**6:43**
